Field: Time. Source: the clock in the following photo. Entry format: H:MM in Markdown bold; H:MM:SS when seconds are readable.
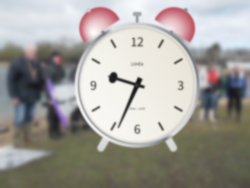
**9:34**
